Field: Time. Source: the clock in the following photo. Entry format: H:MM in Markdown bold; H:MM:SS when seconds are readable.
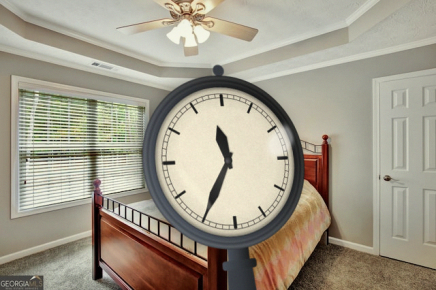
**11:35**
